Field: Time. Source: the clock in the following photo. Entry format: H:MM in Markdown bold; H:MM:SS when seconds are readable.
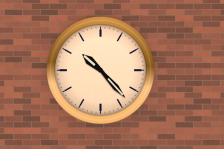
**10:23**
